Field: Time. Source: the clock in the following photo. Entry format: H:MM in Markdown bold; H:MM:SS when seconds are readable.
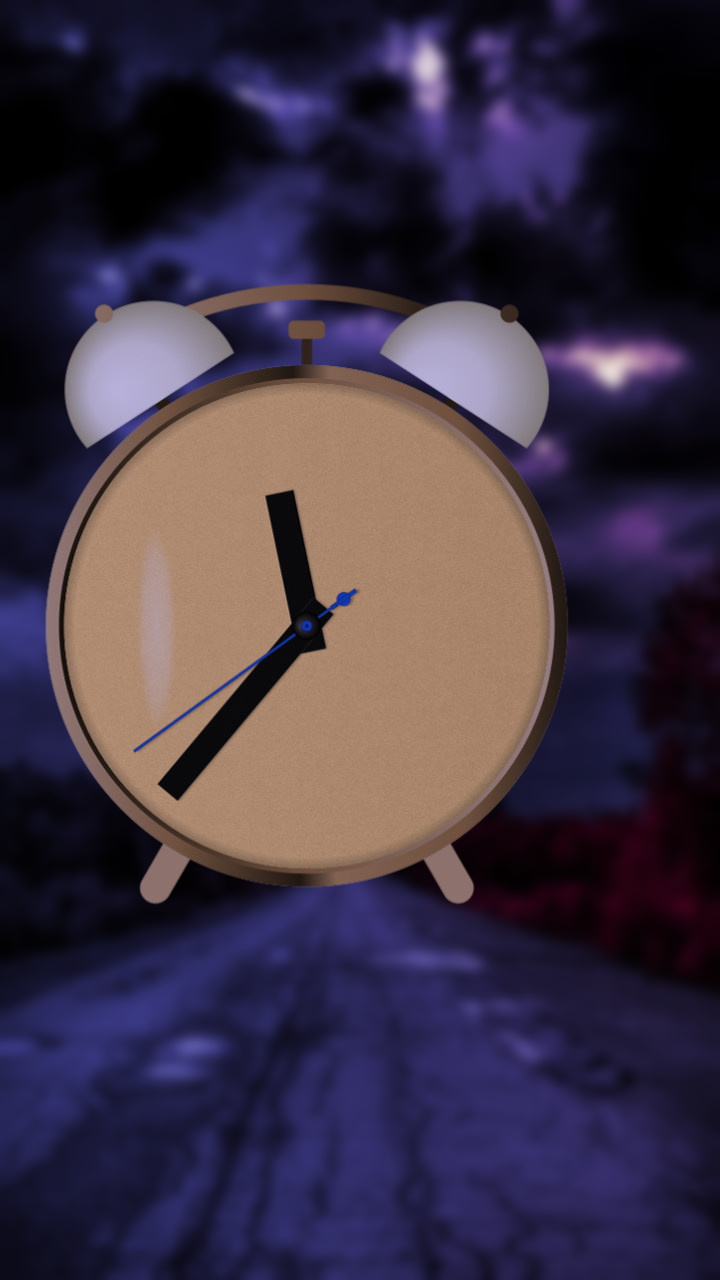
**11:36:39**
